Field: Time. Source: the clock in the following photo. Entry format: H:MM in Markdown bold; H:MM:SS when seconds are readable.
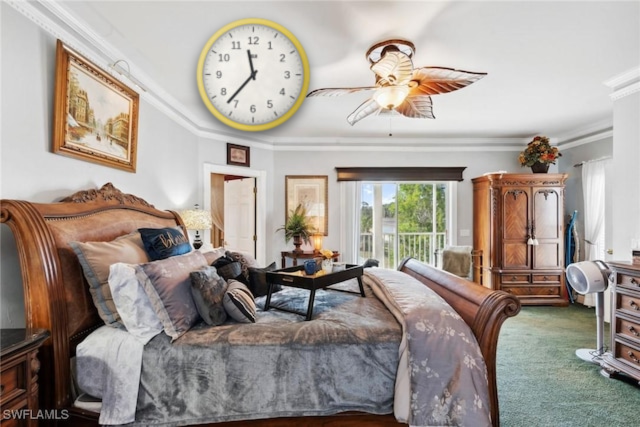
**11:37**
